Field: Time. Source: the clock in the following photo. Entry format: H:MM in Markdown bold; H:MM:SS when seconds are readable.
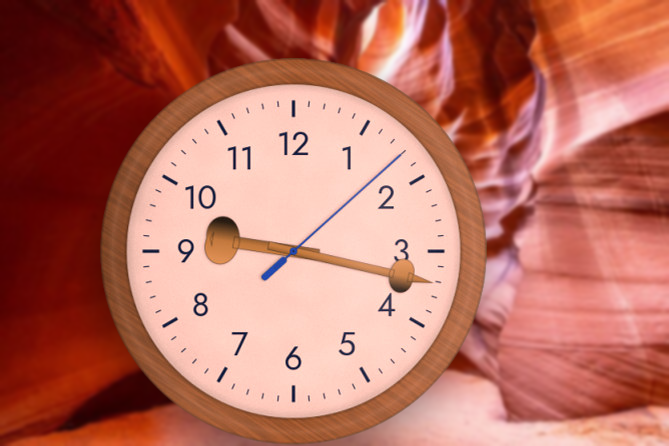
**9:17:08**
